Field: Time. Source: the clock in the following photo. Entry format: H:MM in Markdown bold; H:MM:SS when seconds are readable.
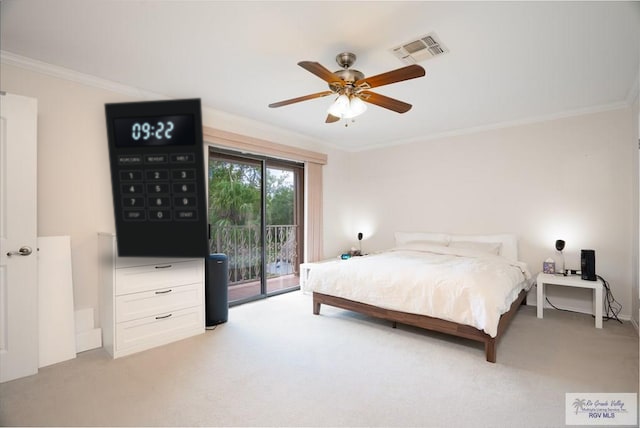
**9:22**
